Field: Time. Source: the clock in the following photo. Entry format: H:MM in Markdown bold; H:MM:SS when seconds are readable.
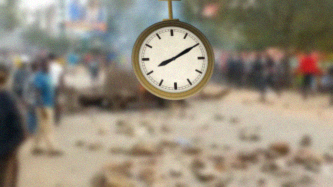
**8:10**
